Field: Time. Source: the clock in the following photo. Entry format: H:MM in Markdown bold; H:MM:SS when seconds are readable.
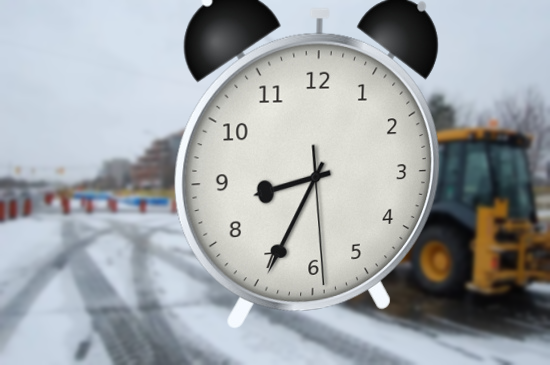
**8:34:29**
